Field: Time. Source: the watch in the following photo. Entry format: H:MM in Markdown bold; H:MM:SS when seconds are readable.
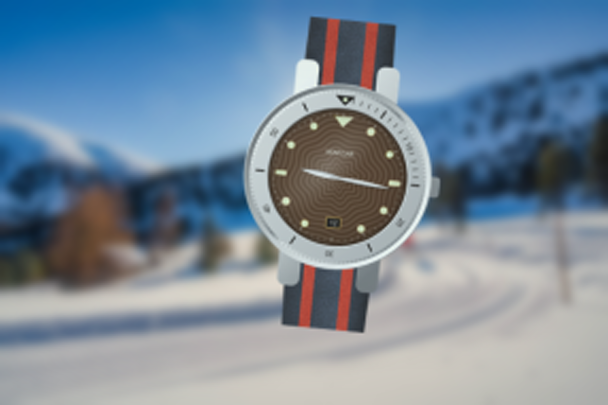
**9:16**
